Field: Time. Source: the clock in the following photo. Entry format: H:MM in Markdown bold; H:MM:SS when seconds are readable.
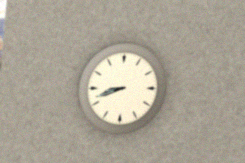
**8:42**
